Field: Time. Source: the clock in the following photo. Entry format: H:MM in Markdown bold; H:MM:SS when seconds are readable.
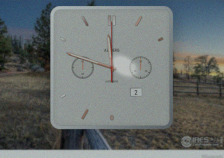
**11:48**
